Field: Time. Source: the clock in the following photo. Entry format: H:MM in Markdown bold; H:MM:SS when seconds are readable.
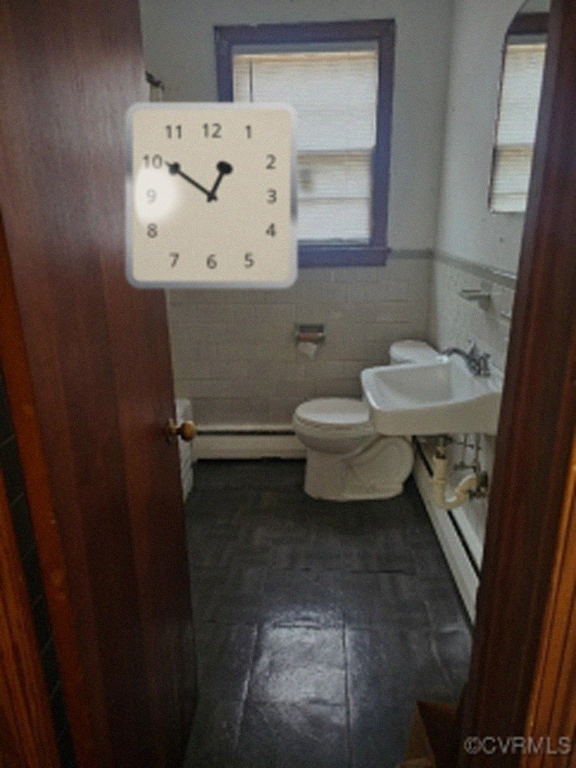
**12:51**
